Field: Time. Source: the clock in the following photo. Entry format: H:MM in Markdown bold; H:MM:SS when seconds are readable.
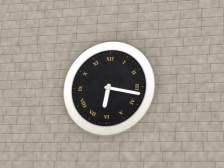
**6:17**
